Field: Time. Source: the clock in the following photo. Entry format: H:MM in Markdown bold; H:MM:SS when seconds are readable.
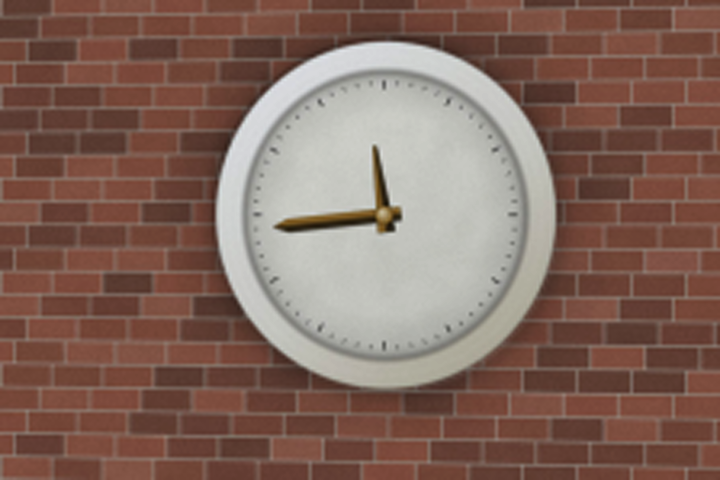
**11:44**
